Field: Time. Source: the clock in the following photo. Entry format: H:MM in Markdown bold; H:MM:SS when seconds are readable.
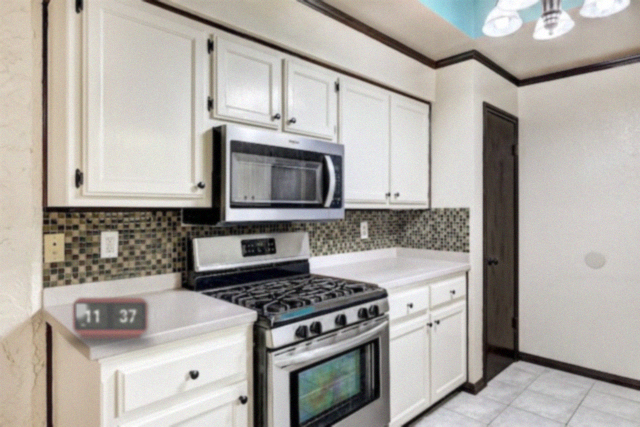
**11:37**
